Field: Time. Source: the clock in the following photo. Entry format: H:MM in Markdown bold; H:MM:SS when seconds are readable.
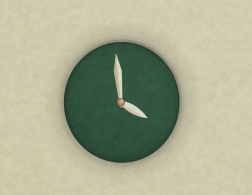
**3:59**
